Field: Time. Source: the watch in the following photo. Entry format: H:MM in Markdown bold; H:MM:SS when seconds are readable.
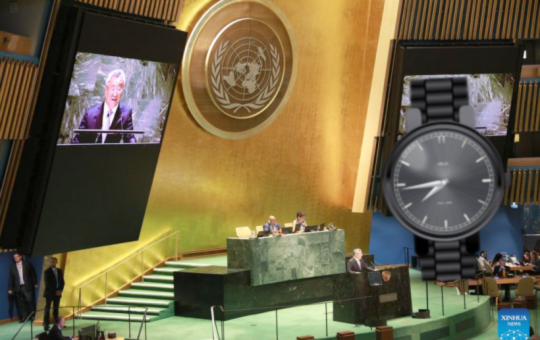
**7:44**
